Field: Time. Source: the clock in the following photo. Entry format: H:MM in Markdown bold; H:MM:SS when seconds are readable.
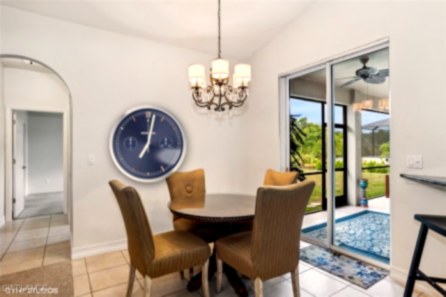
**7:02**
